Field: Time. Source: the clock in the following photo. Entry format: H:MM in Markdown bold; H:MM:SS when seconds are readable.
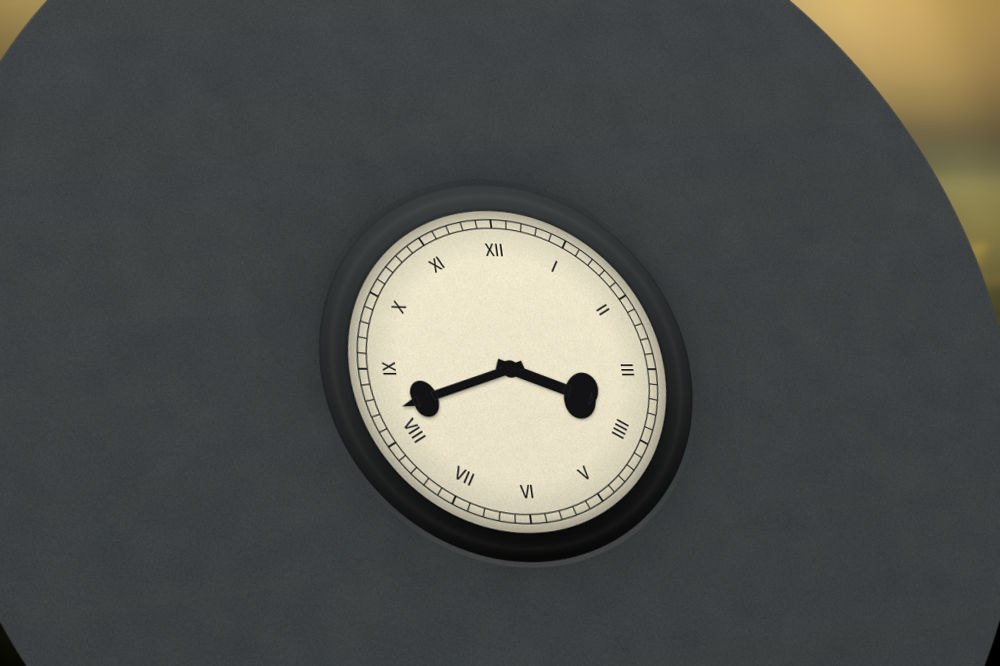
**3:42**
